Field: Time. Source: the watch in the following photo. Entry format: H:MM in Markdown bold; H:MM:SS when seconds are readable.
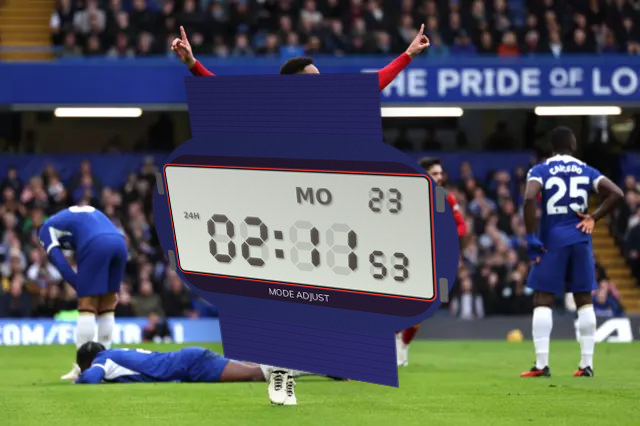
**2:11:53**
